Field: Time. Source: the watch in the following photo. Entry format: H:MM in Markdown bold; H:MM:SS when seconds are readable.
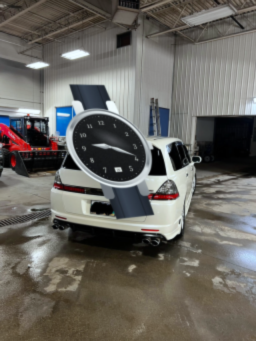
**9:19**
